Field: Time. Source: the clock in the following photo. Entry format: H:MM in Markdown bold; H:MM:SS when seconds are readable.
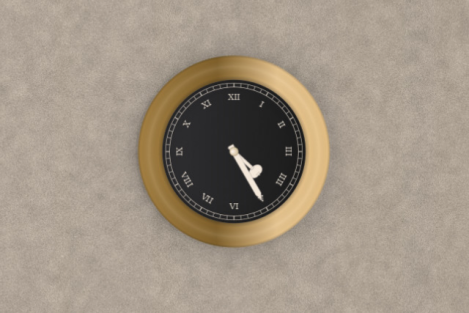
**4:25**
